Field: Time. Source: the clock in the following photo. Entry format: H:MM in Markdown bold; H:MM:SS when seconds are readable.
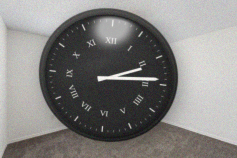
**2:14**
